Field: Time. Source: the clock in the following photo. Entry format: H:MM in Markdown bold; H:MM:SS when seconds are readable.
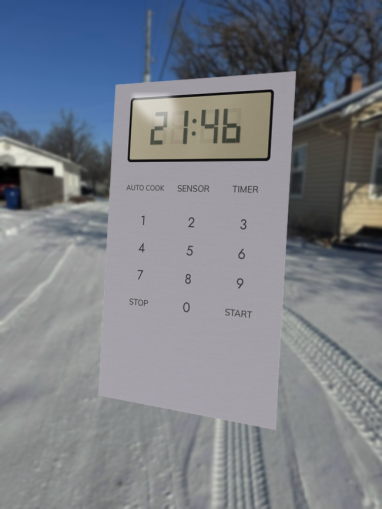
**21:46**
